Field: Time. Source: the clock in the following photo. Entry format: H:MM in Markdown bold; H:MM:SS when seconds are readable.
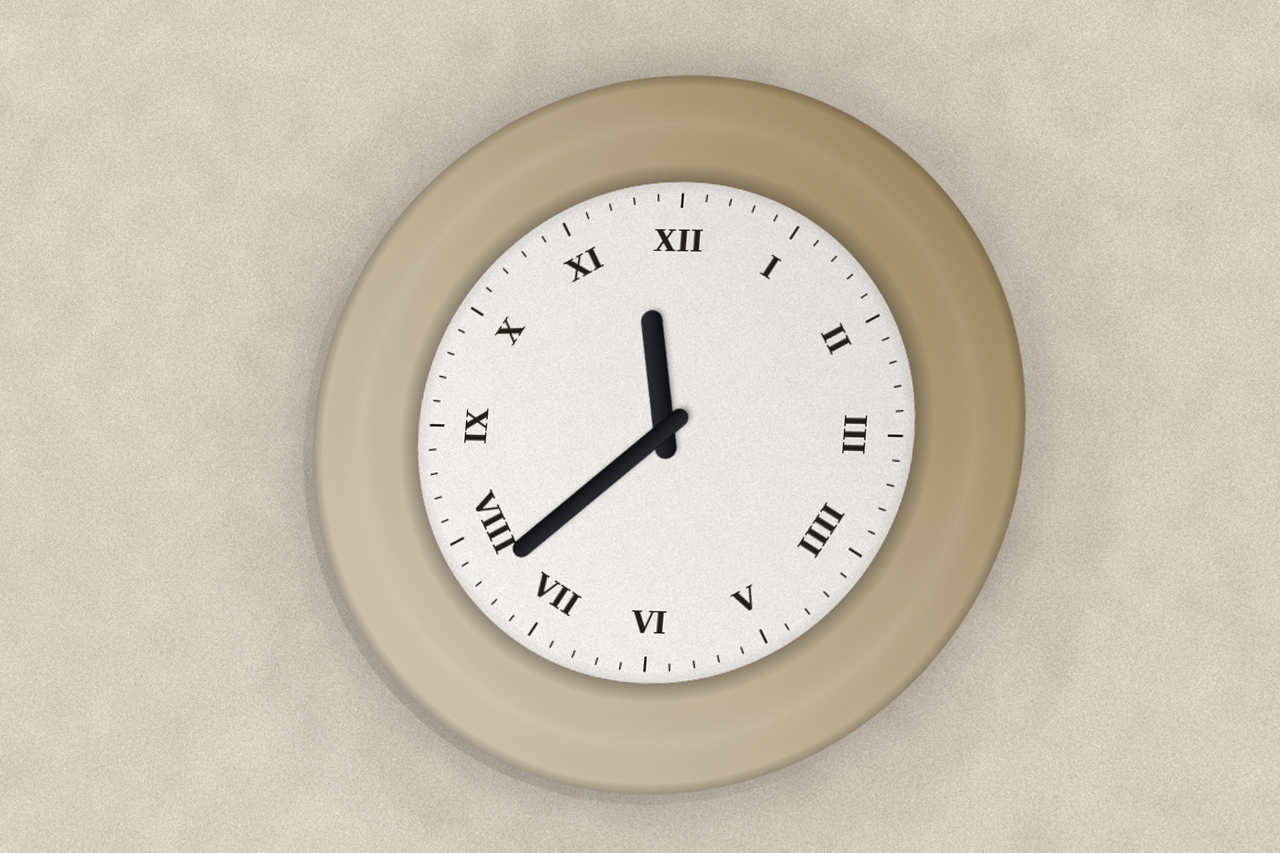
**11:38**
